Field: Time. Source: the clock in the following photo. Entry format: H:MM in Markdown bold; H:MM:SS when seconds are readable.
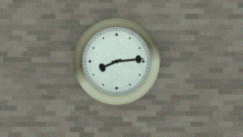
**8:14**
